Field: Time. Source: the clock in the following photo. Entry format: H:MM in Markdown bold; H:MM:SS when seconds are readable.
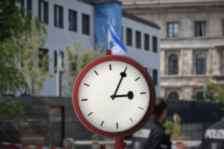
**3:05**
